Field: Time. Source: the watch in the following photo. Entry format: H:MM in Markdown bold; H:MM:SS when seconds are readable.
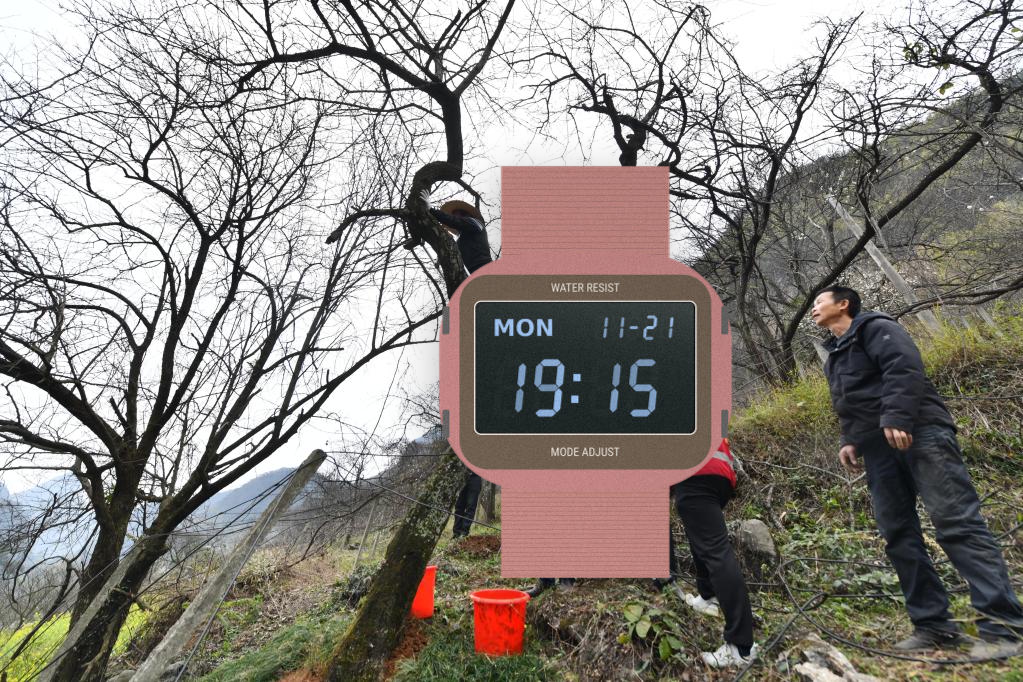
**19:15**
